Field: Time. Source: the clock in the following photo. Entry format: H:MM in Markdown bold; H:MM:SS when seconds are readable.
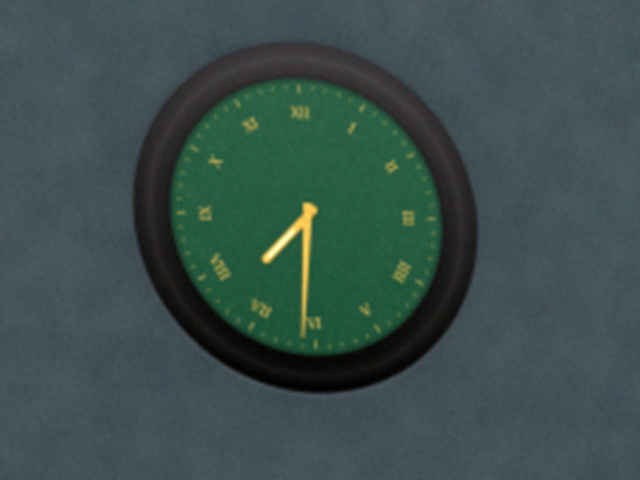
**7:31**
